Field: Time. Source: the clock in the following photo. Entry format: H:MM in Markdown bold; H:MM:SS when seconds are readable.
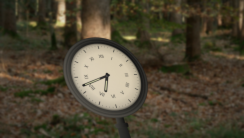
**6:42**
